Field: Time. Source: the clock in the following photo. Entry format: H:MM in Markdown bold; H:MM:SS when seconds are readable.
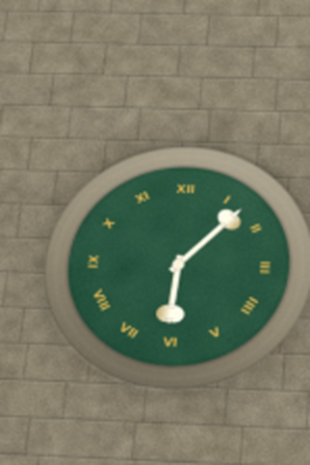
**6:07**
